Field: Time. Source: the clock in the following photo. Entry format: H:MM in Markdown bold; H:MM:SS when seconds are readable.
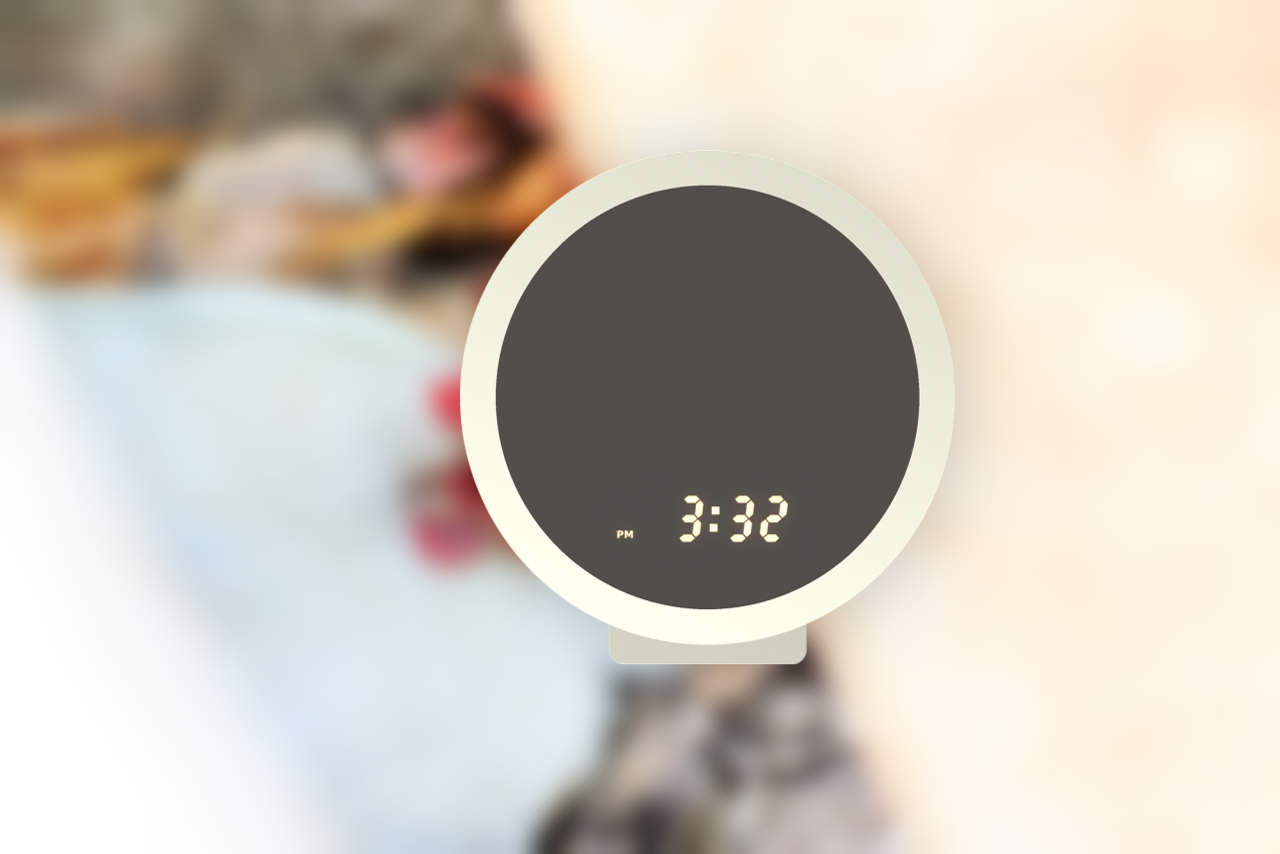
**3:32**
